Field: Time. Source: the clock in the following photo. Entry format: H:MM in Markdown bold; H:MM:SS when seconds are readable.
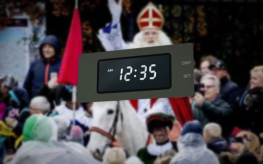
**12:35**
